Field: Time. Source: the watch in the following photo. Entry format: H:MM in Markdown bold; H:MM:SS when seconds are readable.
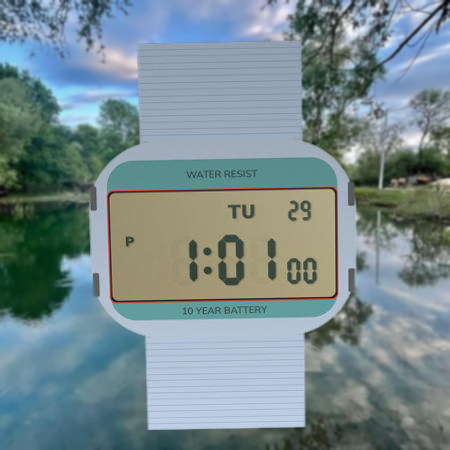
**1:01:00**
